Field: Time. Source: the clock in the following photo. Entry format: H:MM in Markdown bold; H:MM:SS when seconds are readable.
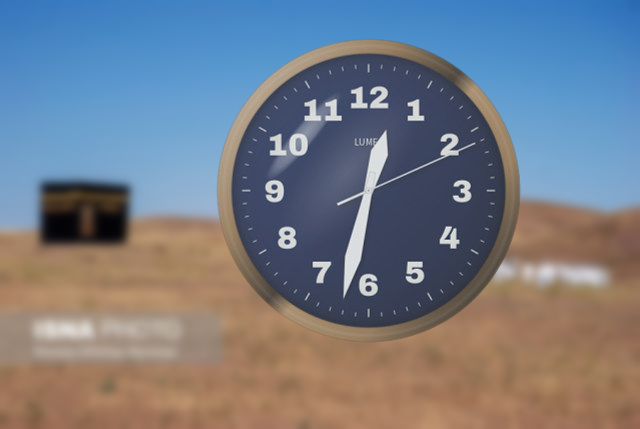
**12:32:11**
